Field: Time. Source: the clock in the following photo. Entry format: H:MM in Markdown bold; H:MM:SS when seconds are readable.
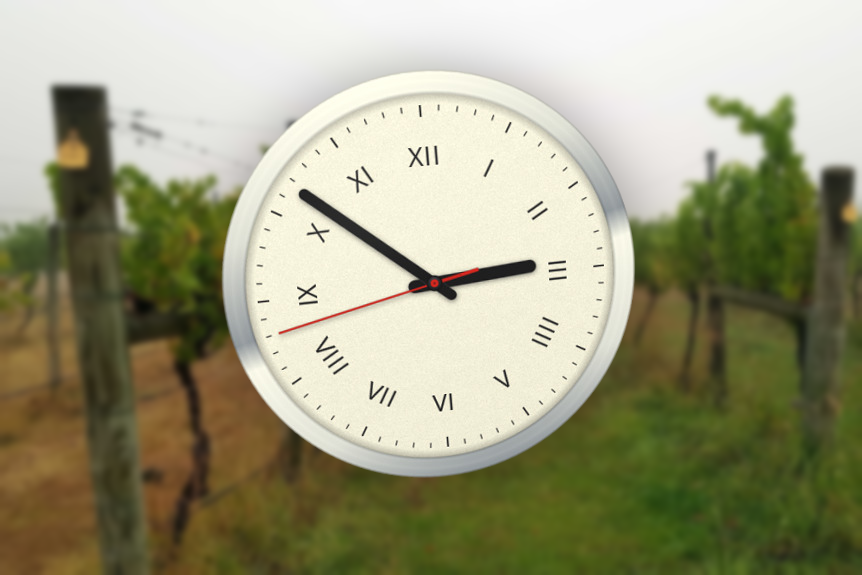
**2:51:43**
